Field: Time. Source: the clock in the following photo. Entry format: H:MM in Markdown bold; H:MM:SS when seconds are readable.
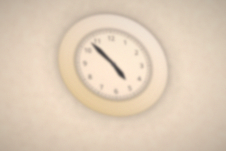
**4:53**
